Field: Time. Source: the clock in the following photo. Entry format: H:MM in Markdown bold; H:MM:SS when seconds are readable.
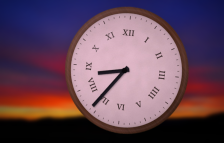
**8:36**
